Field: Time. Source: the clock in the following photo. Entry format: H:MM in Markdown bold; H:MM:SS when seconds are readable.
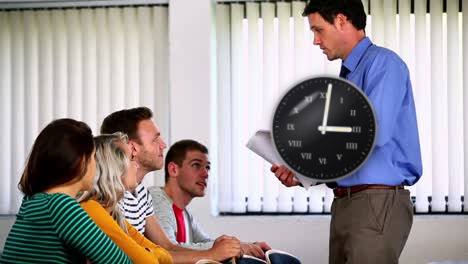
**3:01**
